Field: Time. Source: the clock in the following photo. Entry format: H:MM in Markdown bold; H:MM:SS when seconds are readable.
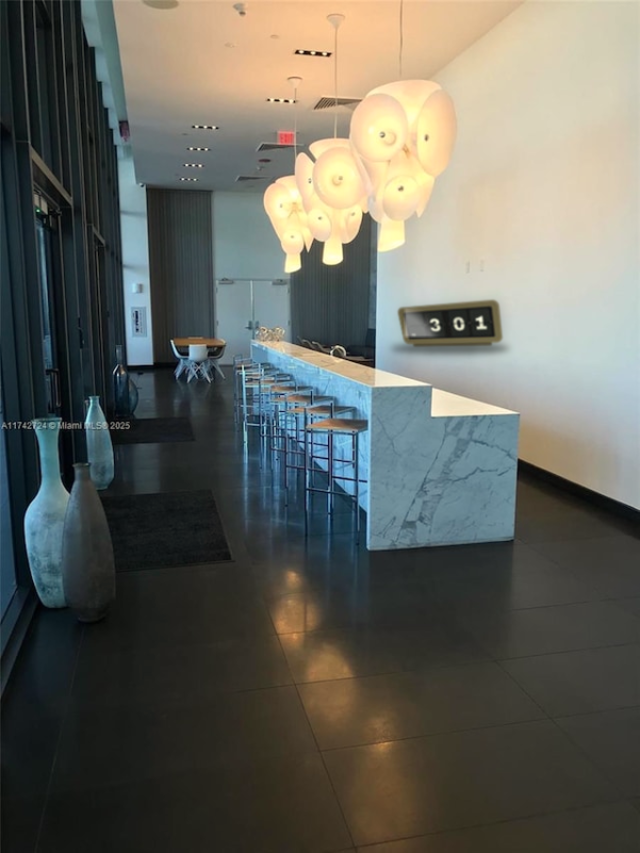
**3:01**
